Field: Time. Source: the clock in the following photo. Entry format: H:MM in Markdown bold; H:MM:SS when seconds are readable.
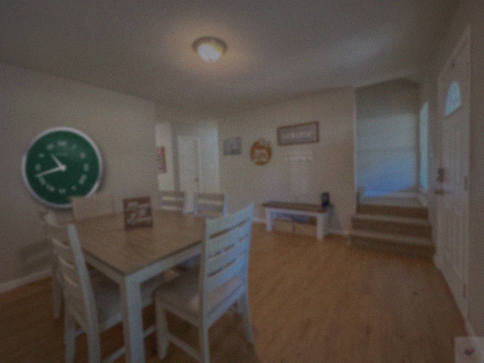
**10:42**
